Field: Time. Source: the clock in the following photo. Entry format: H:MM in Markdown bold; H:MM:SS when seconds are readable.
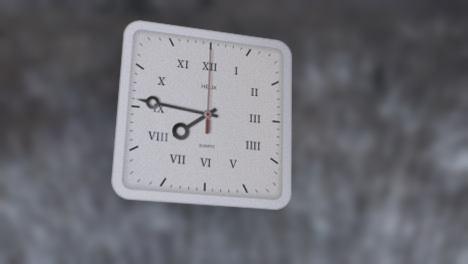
**7:46:00**
